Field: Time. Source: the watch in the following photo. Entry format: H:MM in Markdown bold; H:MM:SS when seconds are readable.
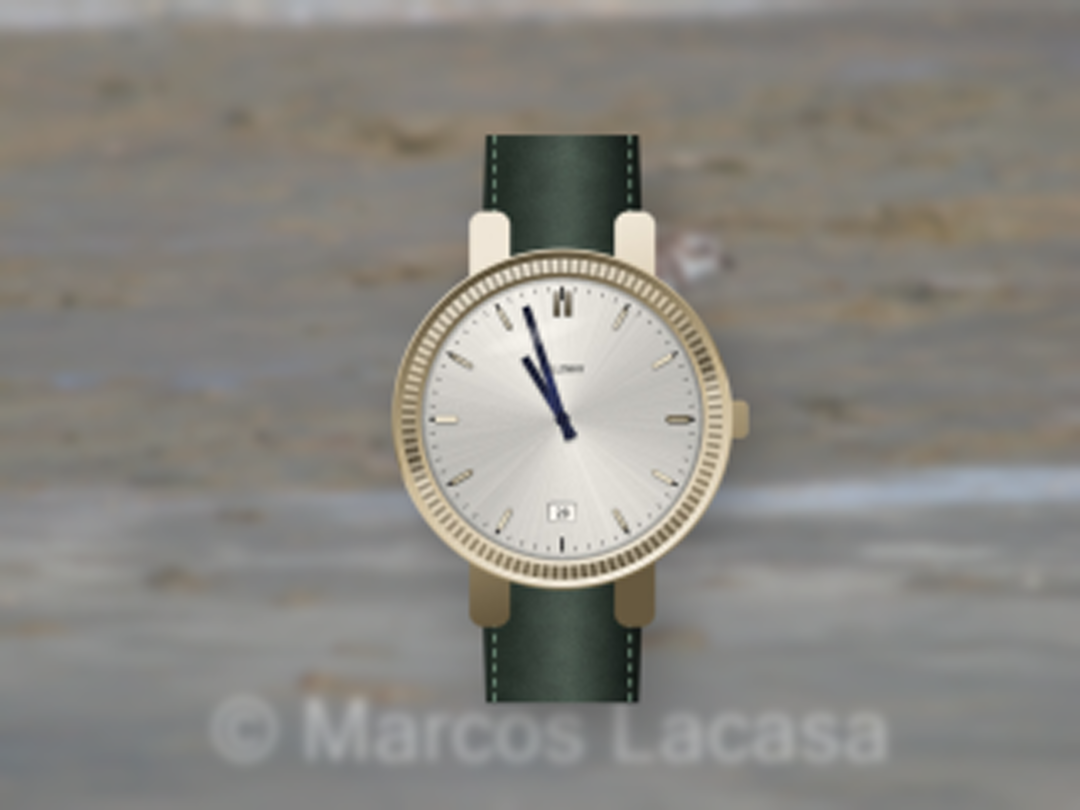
**10:57**
